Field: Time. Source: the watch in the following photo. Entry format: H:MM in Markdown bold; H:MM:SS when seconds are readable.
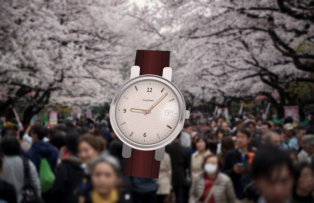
**9:07**
